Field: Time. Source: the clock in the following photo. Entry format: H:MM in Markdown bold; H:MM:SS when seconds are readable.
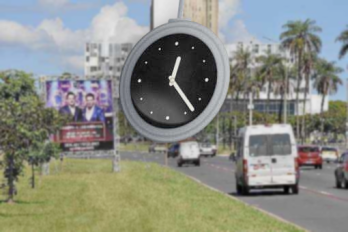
**12:23**
